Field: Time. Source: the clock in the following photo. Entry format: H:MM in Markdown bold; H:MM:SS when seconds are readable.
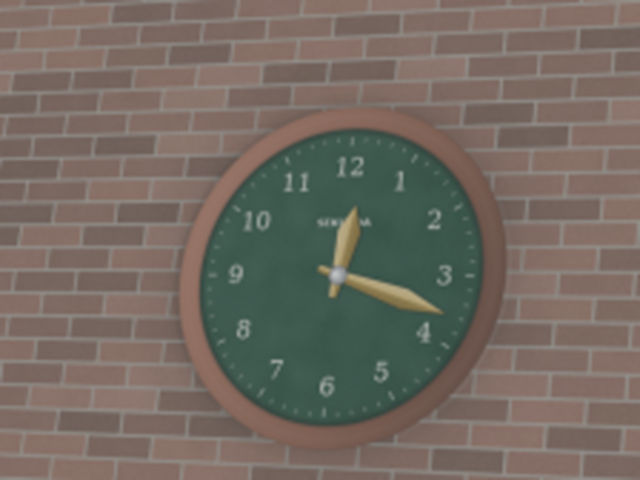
**12:18**
